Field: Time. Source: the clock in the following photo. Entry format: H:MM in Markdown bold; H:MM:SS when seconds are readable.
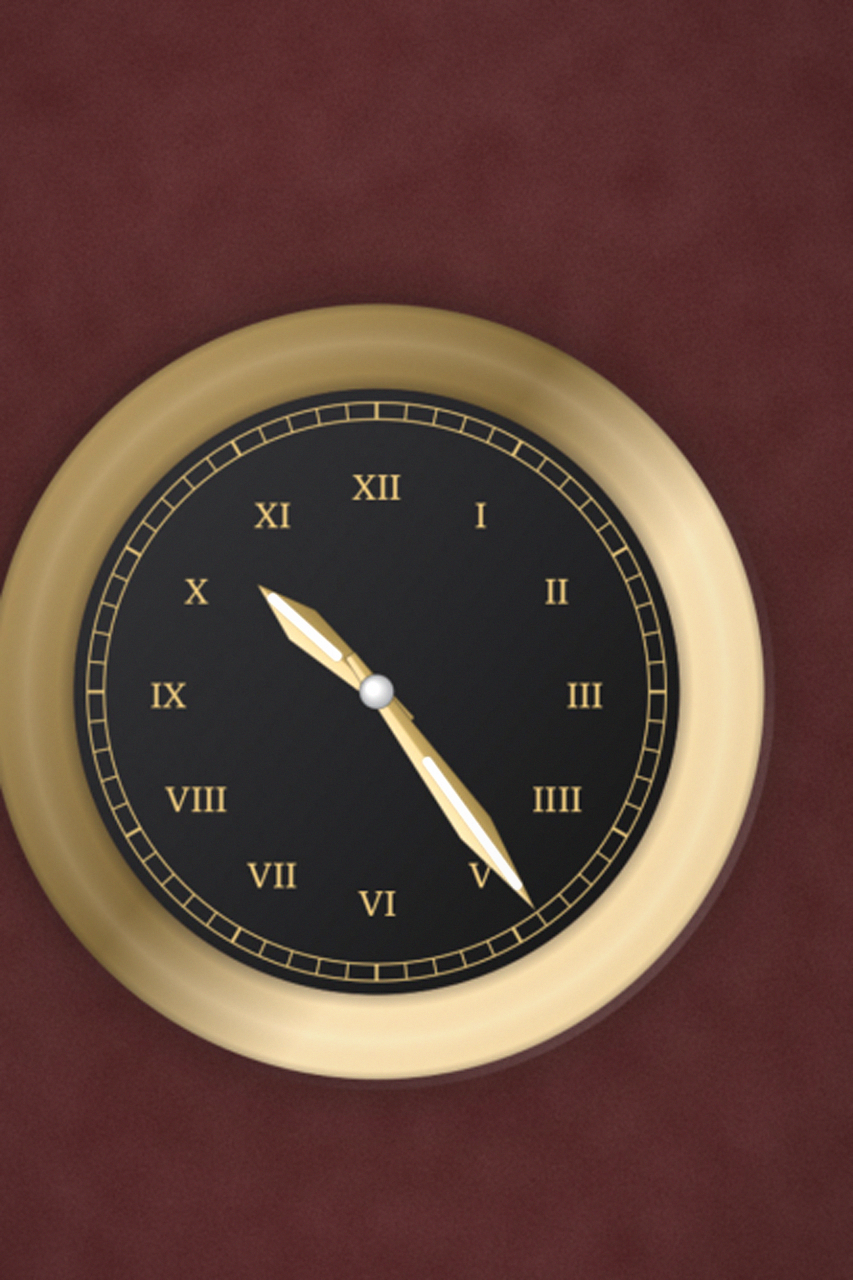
**10:24**
